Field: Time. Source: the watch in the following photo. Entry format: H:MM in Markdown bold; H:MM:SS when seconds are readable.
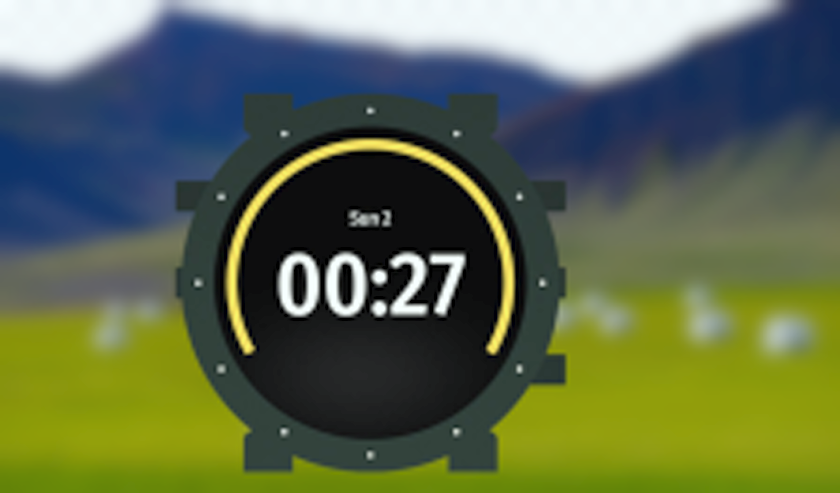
**0:27**
